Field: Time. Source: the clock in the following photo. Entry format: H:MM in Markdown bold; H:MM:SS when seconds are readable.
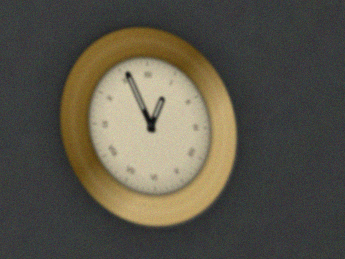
**12:56**
